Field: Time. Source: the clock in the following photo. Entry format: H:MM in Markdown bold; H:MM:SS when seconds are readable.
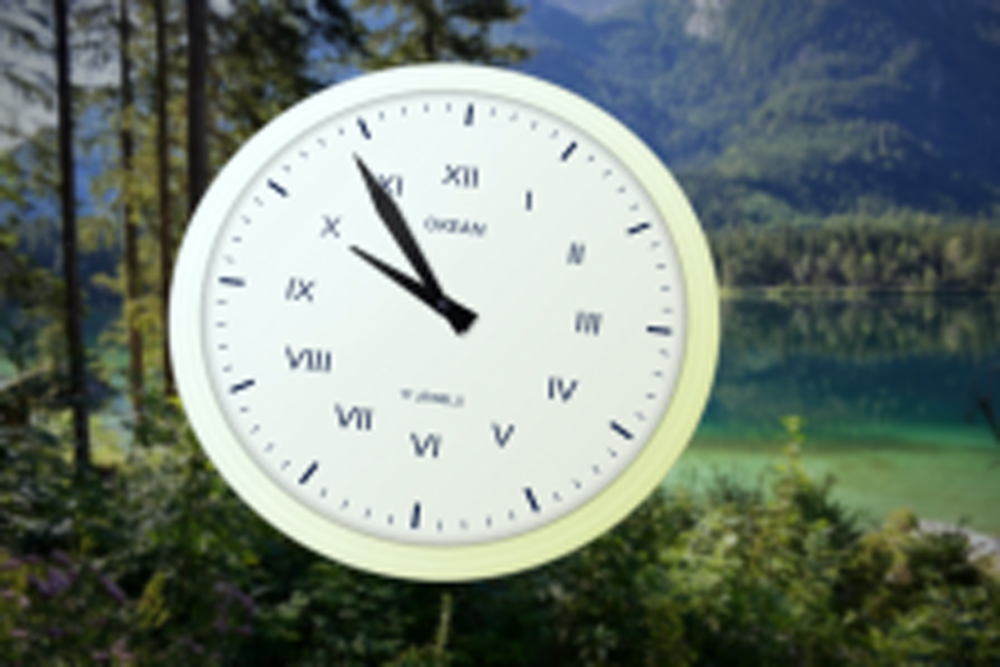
**9:54**
